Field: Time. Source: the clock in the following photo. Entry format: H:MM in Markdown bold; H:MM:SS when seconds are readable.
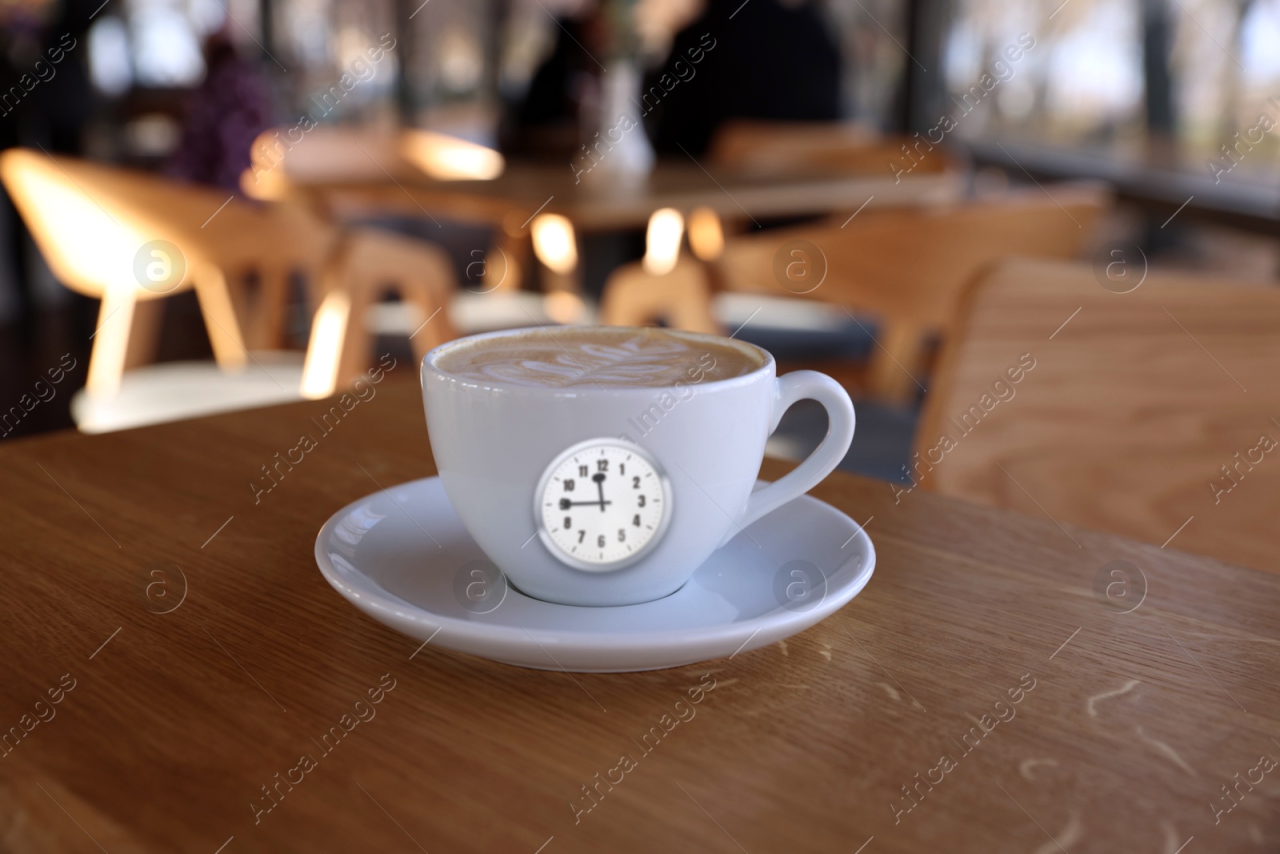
**11:45**
